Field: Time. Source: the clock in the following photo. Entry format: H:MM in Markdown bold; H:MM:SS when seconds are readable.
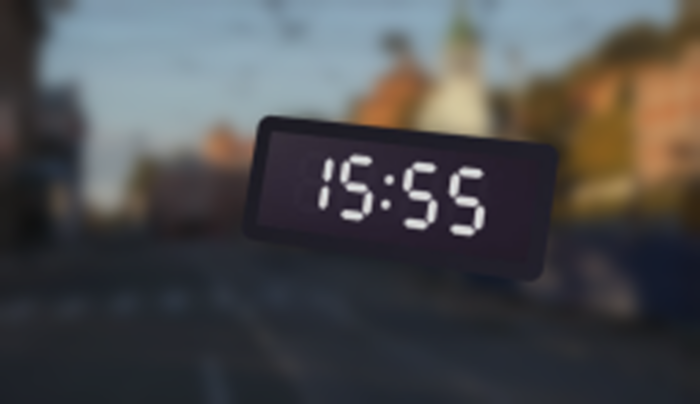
**15:55**
